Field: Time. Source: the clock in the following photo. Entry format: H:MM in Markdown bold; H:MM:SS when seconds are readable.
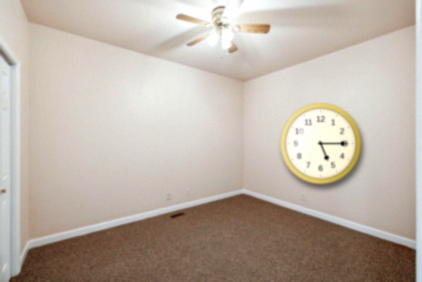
**5:15**
